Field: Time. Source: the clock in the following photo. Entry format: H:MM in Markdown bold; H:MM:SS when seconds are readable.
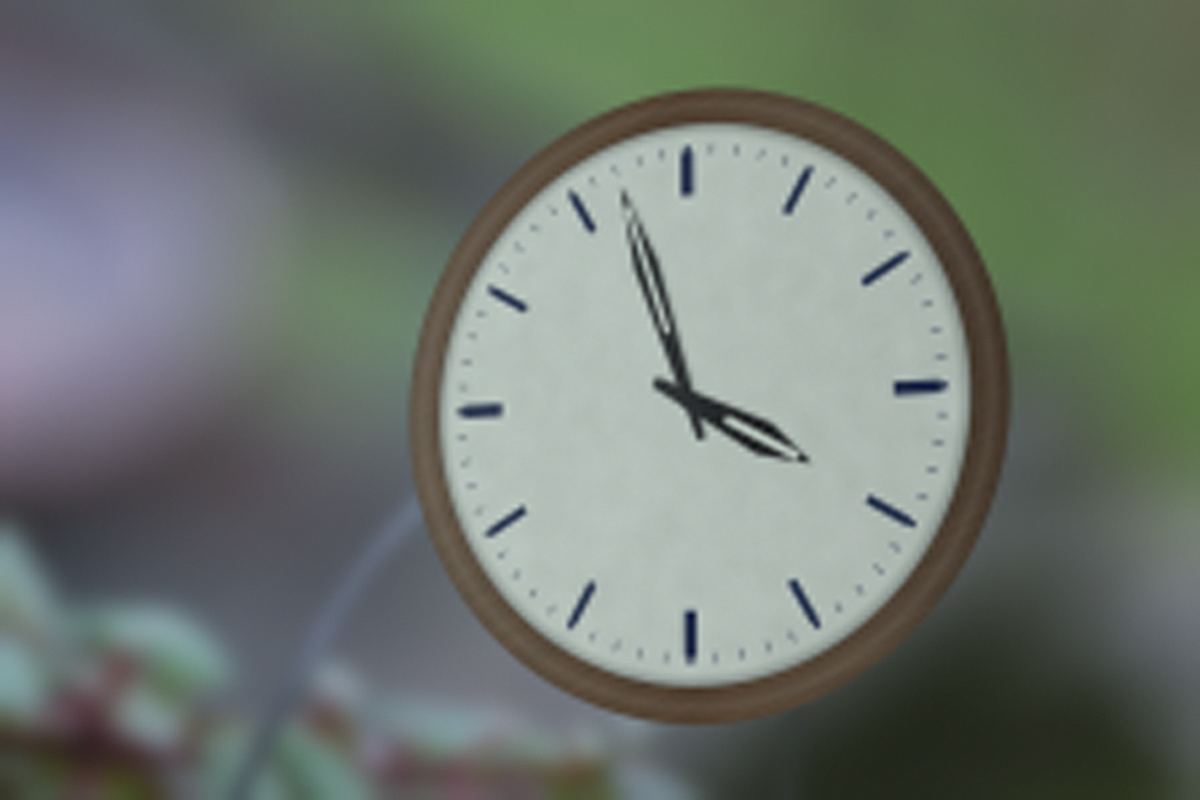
**3:57**
